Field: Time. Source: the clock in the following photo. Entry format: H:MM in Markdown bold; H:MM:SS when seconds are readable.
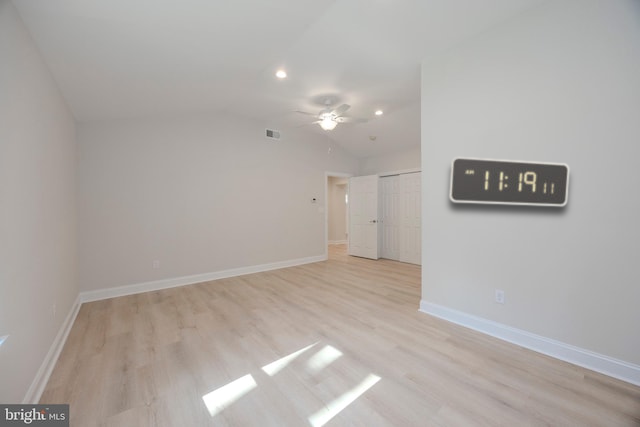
**11:19:11**
